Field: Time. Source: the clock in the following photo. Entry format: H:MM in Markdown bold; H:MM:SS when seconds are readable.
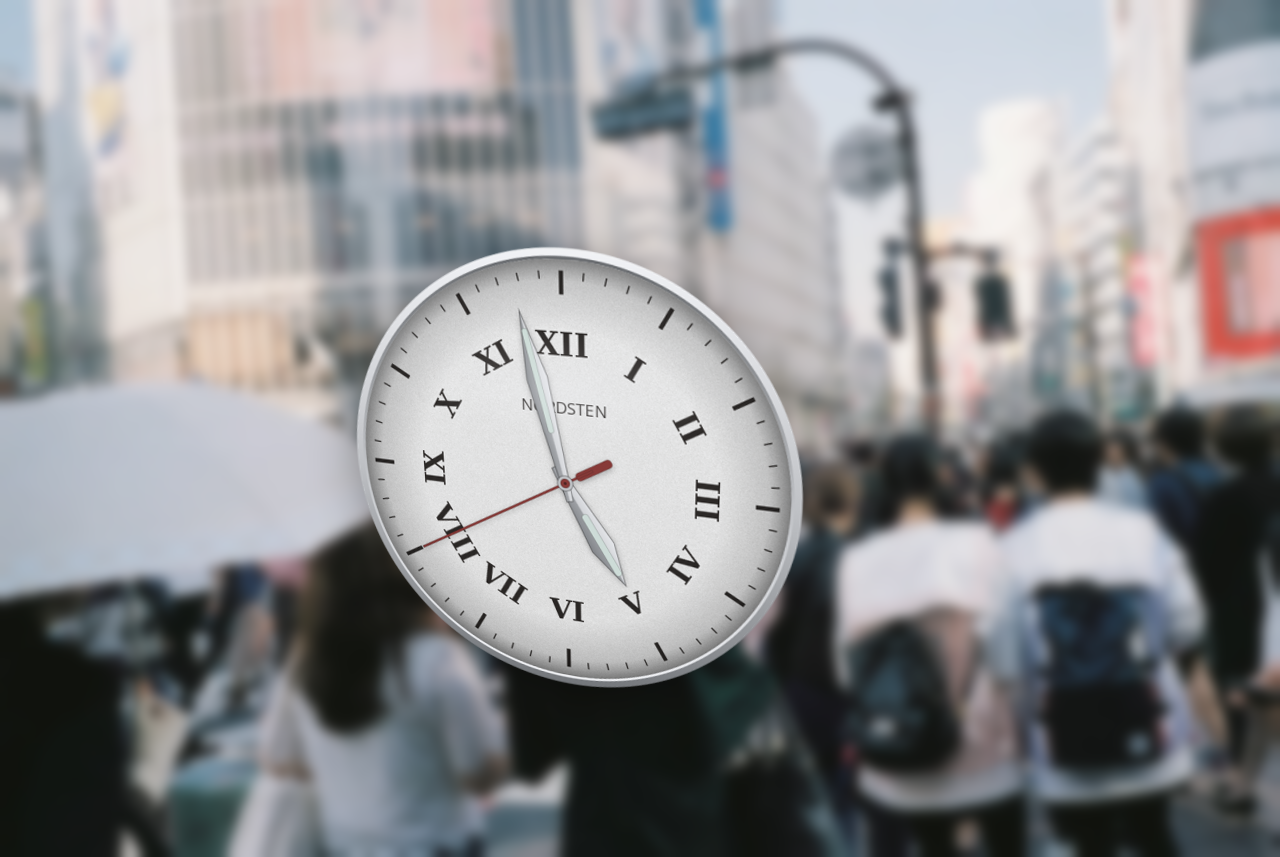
**4:57:40**
